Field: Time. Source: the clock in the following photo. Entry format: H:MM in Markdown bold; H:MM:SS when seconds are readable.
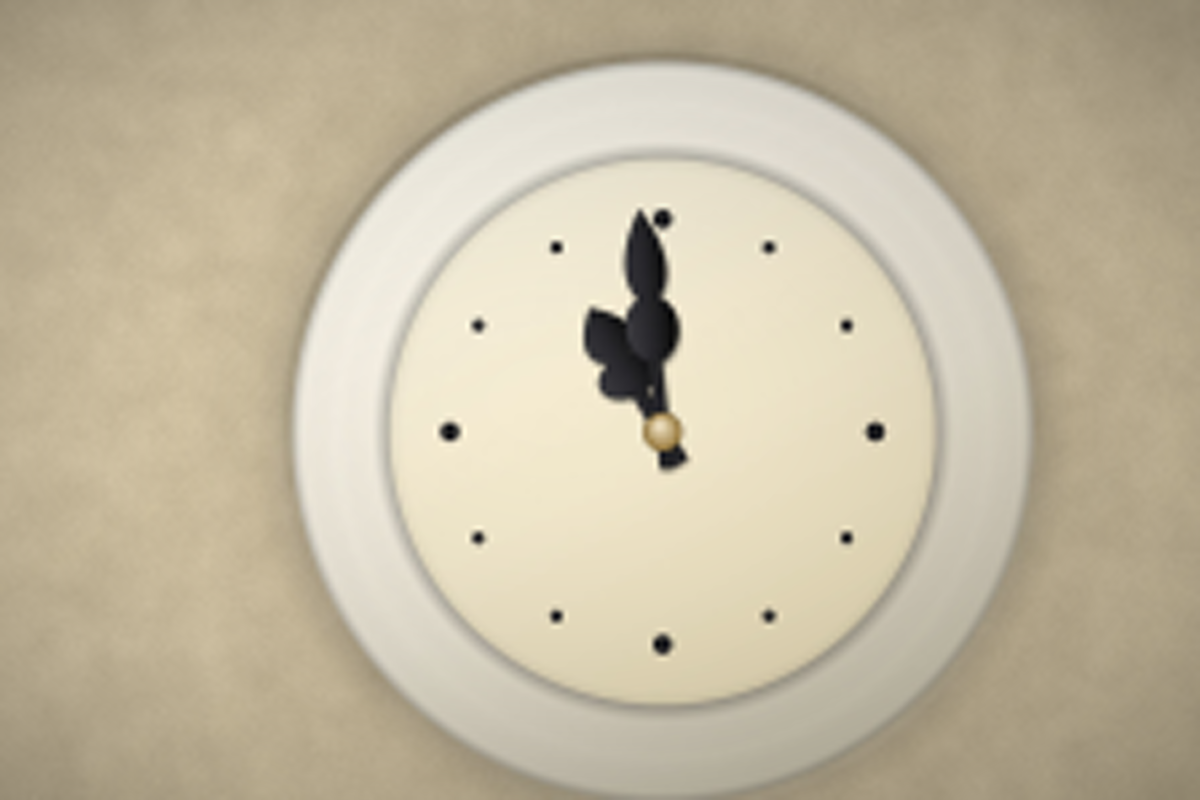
**10:59**
